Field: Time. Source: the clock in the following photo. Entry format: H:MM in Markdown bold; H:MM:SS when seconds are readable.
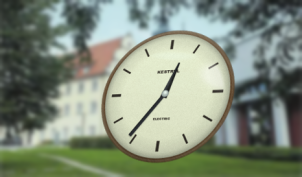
**12:36**
